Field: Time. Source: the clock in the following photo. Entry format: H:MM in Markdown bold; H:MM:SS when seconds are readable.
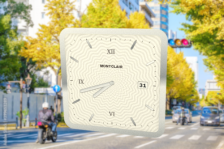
**7:42**
